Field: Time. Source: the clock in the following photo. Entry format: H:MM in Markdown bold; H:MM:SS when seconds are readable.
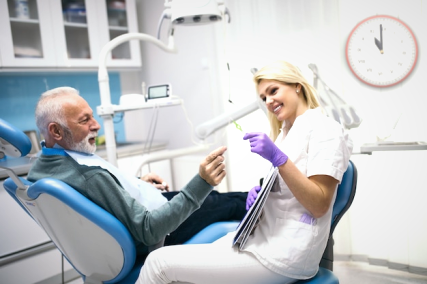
**10:59**
